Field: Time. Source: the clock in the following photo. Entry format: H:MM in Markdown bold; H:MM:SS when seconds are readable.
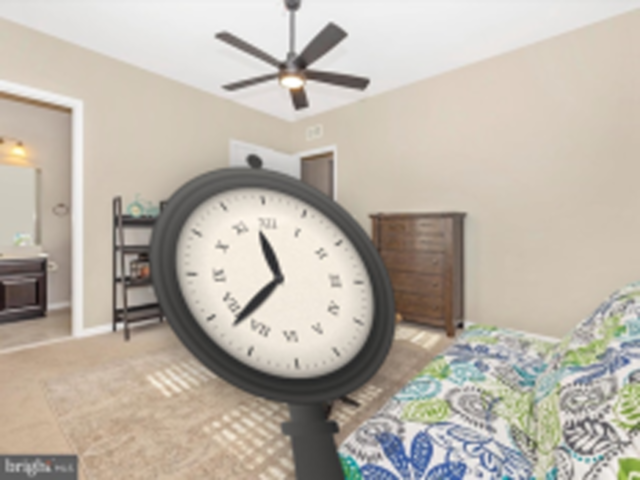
**11:38**
